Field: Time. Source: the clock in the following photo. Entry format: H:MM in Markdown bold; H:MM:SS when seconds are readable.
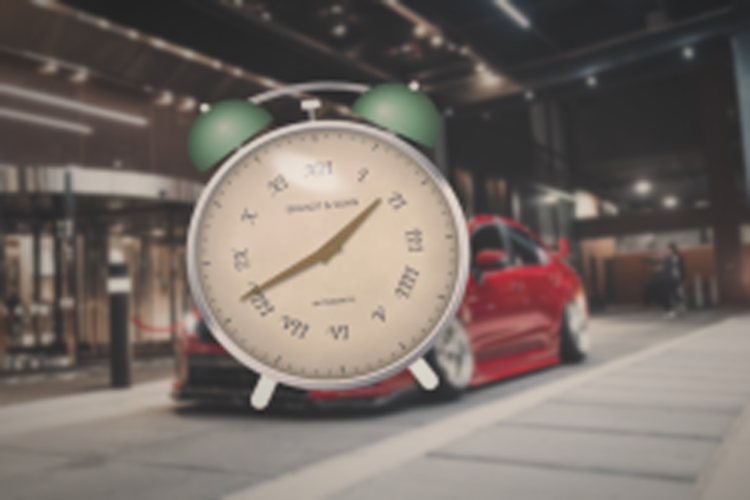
**1:41**
